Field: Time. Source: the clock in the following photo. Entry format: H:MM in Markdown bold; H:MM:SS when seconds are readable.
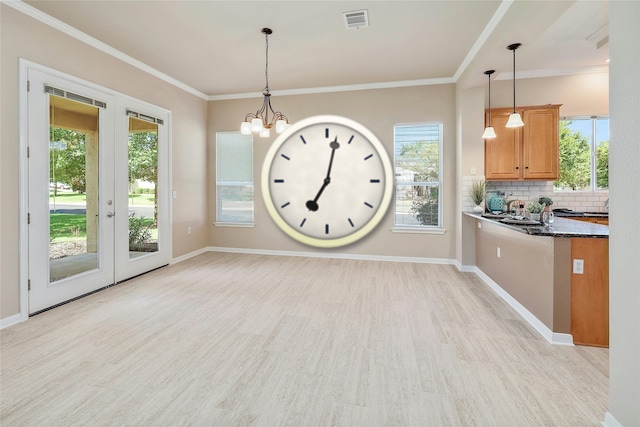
**7:02**
